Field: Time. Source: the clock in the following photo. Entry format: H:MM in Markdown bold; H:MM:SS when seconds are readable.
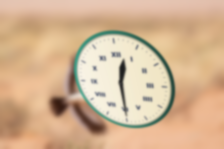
**12:30**
